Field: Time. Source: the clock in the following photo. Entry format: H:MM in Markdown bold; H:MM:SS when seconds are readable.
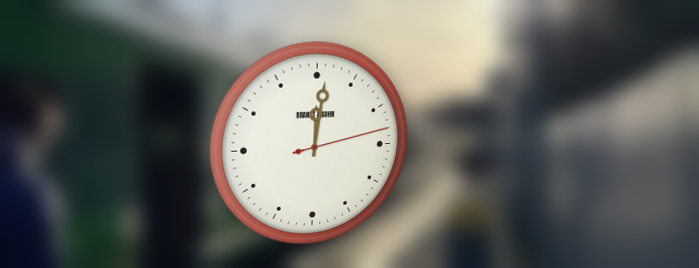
**12:01:13**
